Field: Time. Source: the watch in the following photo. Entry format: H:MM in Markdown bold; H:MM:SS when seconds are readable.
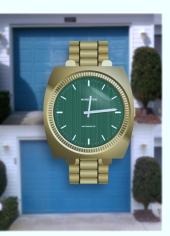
**12:14**
